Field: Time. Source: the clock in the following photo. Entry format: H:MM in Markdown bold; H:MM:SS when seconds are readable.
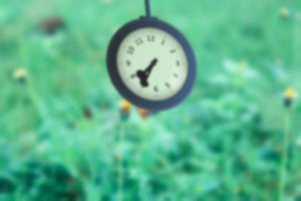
**7:35**
